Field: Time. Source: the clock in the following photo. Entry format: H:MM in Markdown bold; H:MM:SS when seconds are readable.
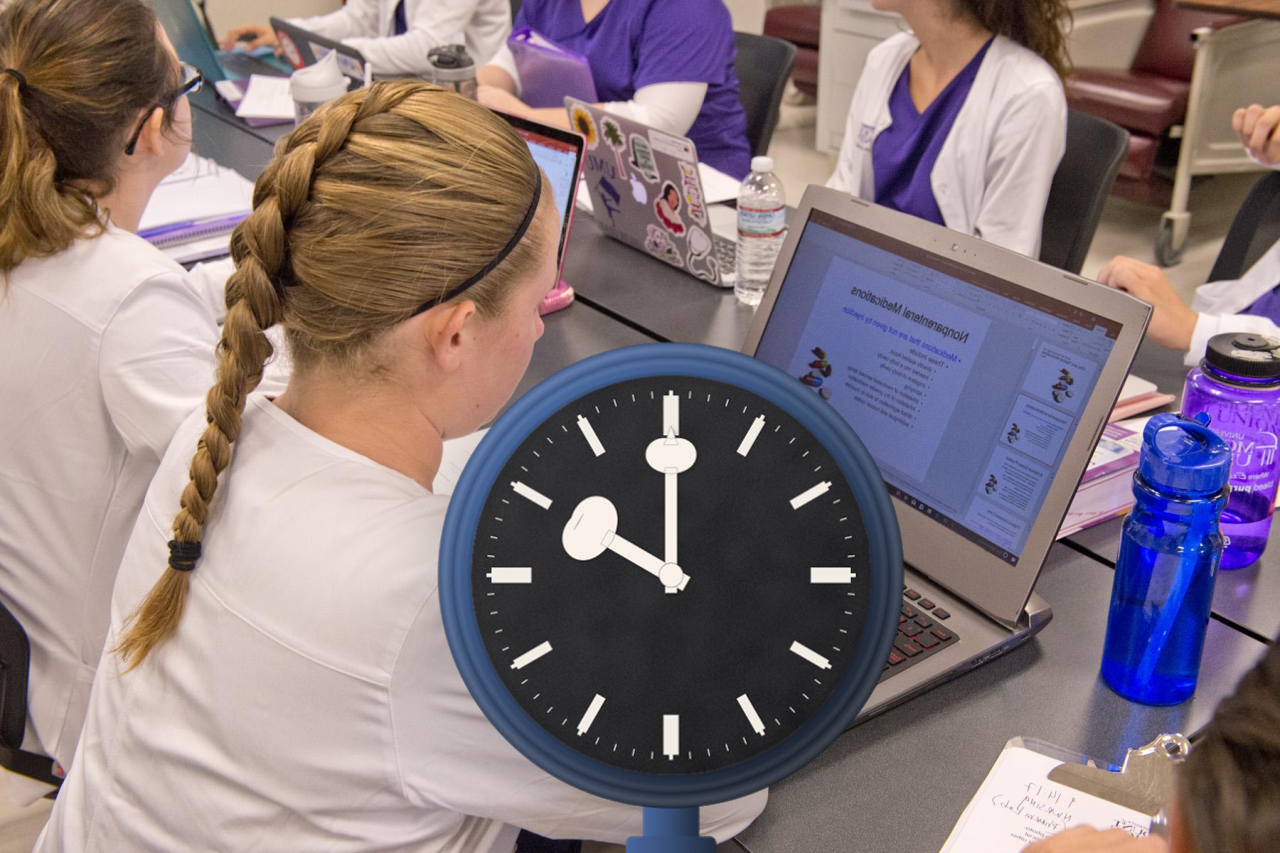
**10:00**
